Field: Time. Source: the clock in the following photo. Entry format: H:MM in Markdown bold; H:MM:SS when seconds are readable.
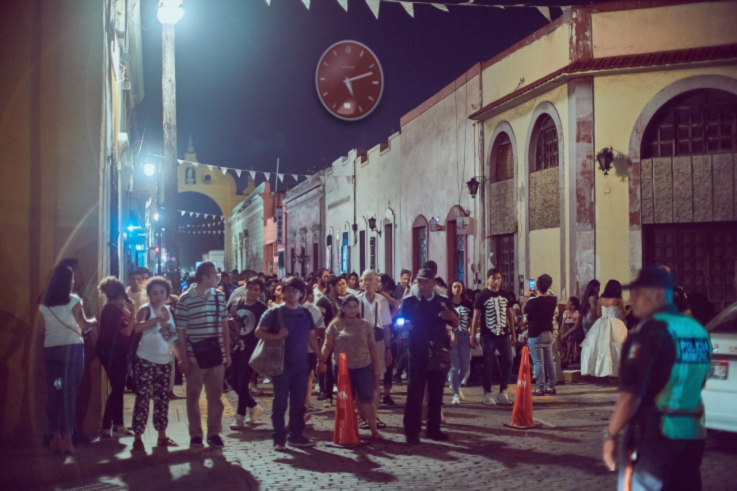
**5:12**
